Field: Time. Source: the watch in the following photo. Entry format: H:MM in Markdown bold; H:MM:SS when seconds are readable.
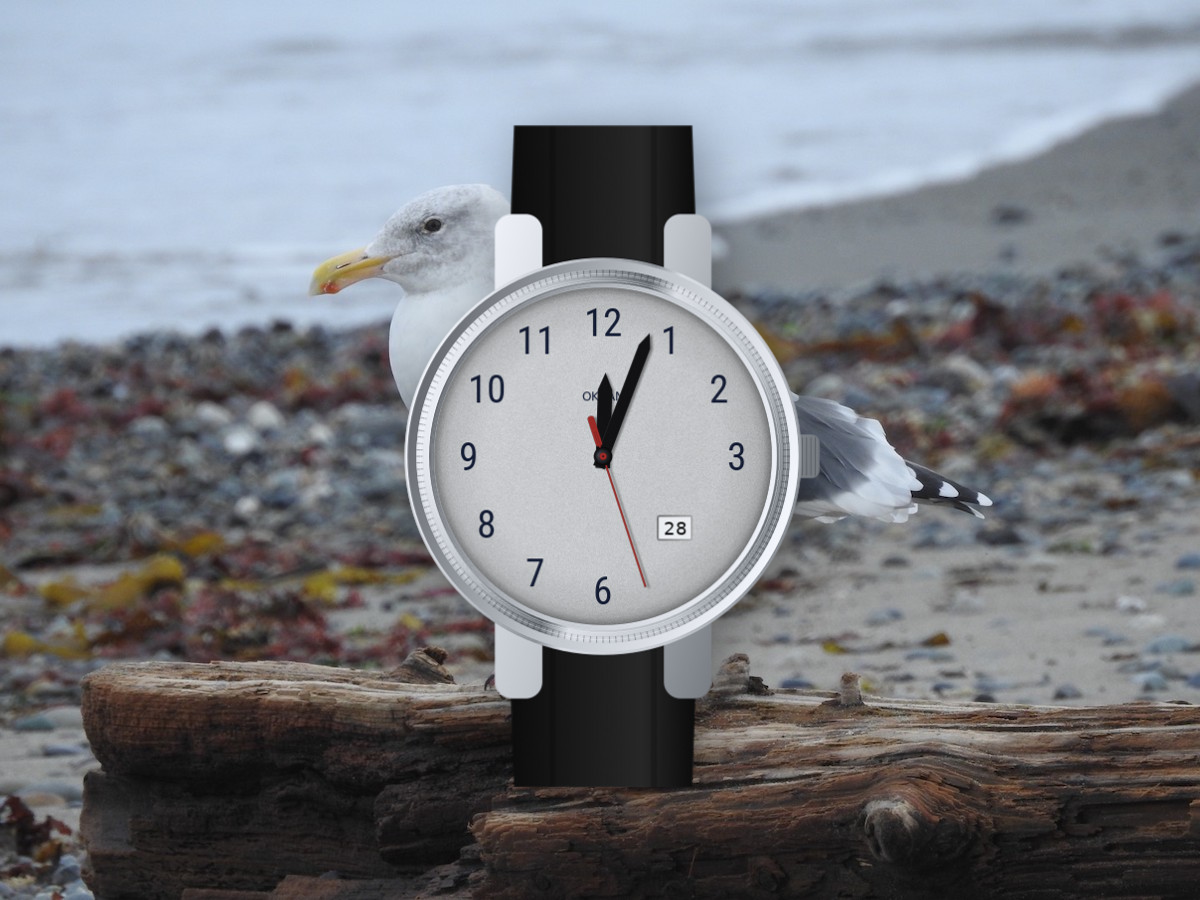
**12:03:27**
